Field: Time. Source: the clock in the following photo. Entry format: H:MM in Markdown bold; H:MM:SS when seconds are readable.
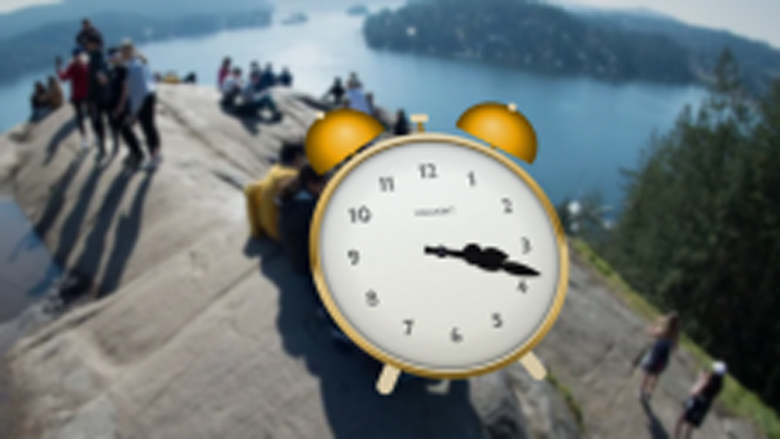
**3:18**
